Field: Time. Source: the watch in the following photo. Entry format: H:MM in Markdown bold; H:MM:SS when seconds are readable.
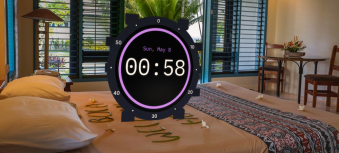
**0:58**
